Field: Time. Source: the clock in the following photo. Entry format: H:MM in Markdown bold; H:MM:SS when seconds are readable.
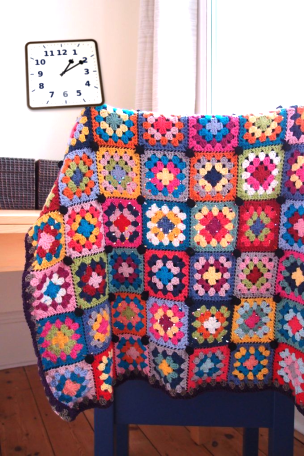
**1:10**
